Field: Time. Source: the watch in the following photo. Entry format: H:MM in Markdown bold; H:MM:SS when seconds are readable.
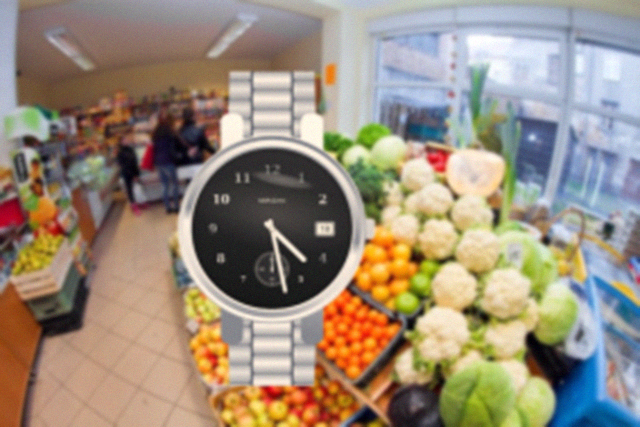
**4:28**
